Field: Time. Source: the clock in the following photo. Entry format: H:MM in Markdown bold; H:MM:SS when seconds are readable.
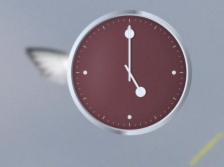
**5:00**
